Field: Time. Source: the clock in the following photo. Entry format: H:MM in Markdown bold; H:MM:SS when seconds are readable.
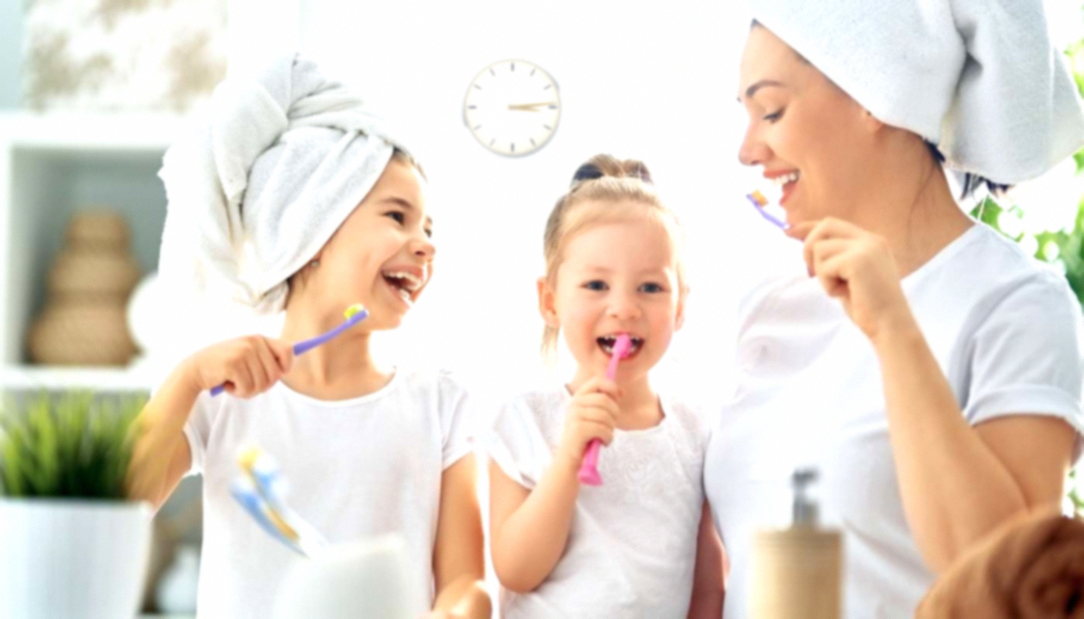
**3:14**
